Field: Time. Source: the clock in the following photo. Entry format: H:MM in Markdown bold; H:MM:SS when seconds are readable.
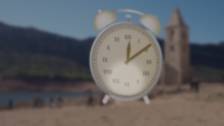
**12:09**
